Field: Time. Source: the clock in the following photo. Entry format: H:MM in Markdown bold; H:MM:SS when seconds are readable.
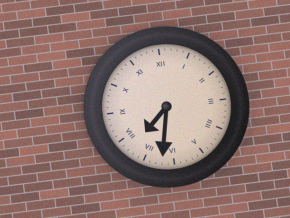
**7:32**
